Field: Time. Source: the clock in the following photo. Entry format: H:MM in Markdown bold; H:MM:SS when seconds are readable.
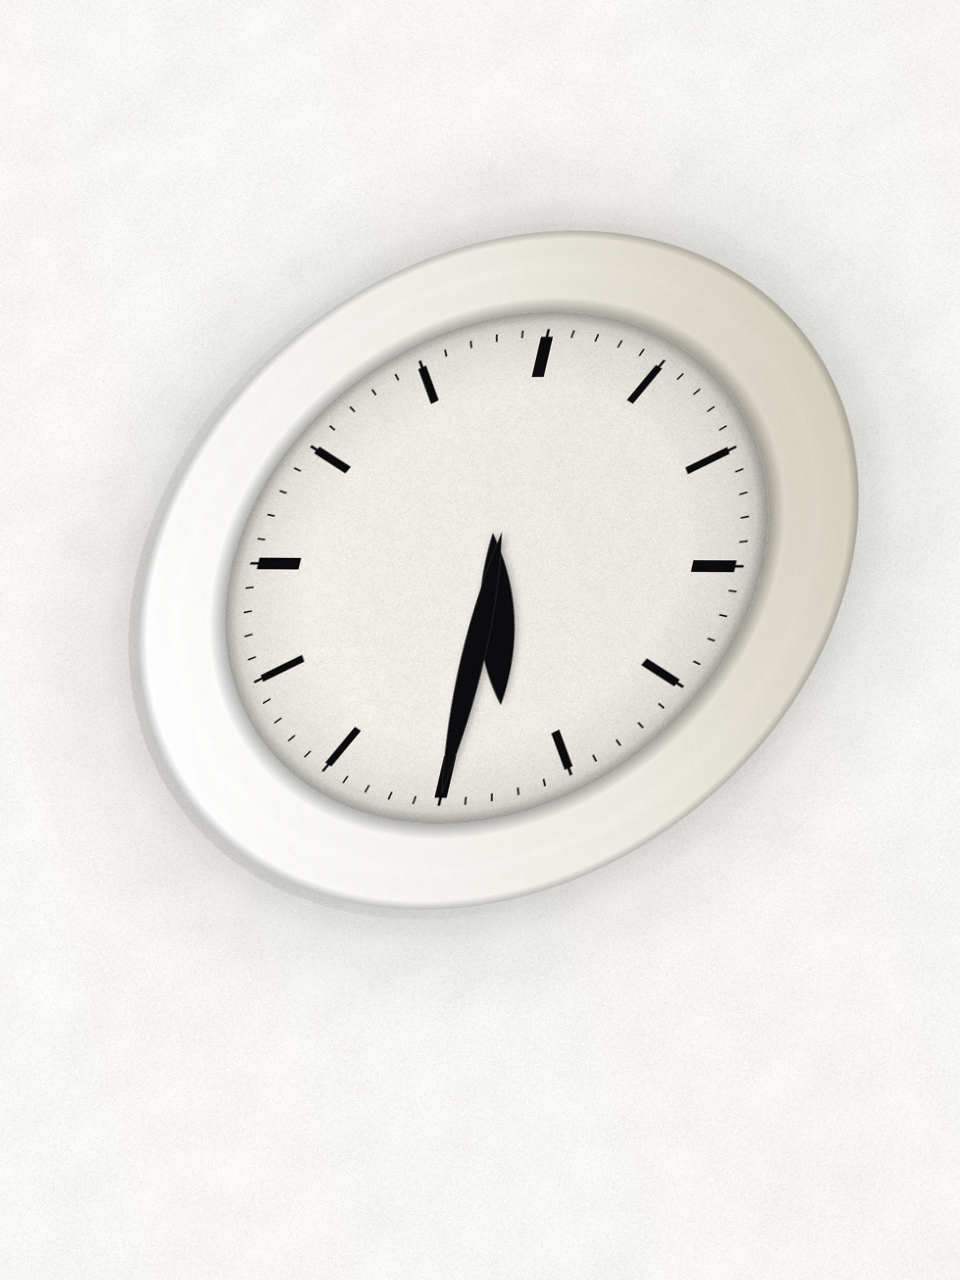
**5:30**
